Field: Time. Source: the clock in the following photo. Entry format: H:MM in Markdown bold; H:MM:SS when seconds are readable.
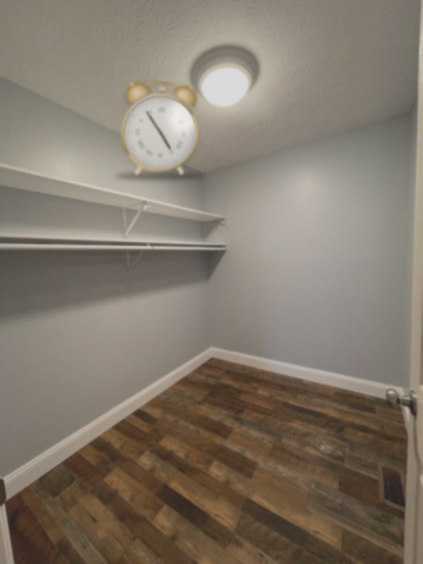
**4:54**
